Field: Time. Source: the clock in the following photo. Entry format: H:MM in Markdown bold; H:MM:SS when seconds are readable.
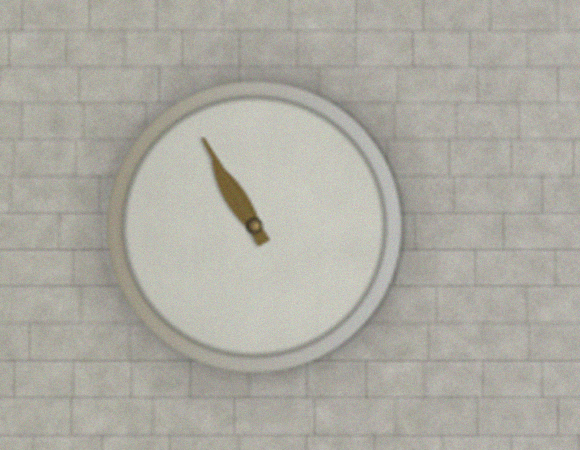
**10:55**
